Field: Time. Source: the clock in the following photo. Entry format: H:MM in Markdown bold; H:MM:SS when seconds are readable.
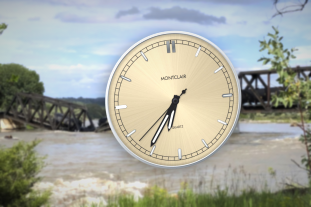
**6:35:38**
